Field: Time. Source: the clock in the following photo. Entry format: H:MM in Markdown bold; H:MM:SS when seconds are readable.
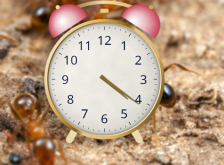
**4:21**
